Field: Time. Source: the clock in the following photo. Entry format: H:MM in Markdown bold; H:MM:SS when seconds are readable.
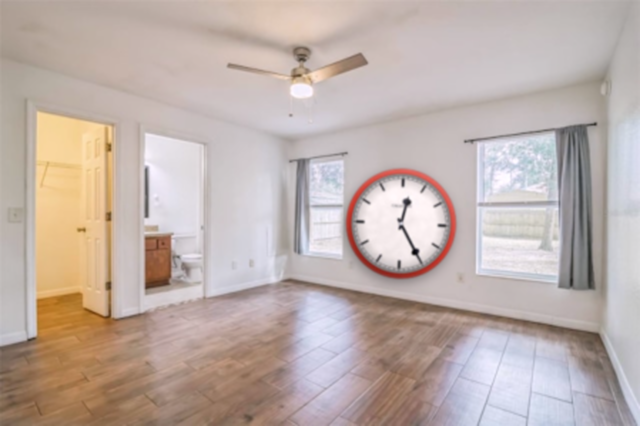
**12:25**
